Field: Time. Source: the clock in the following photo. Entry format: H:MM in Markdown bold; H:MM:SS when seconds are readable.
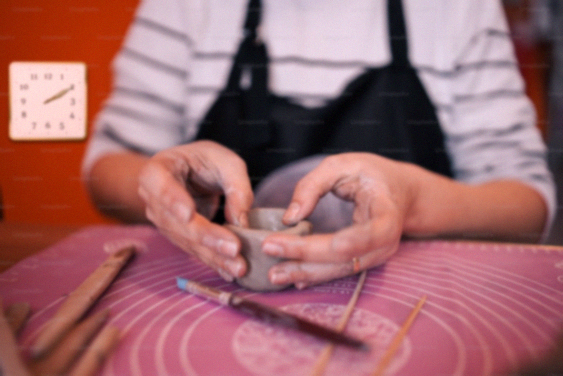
**2:10**
